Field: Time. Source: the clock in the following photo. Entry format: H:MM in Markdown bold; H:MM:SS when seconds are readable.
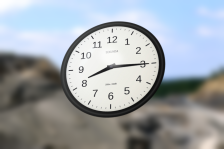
**8:15**
